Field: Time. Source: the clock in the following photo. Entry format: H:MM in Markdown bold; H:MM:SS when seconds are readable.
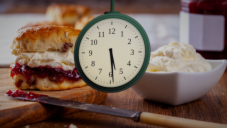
**5:29**
